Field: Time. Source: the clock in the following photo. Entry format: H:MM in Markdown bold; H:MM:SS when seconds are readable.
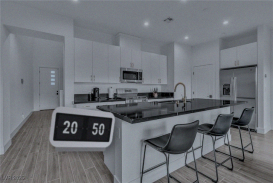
**20:50**
